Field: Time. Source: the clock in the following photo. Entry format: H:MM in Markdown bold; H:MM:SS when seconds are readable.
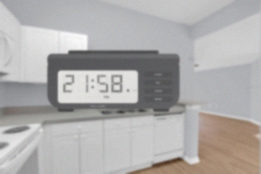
**21:58**
